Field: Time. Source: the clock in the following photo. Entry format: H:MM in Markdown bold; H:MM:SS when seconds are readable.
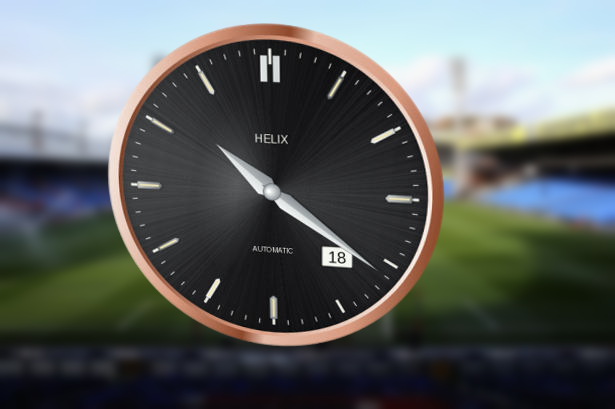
**10:21**
